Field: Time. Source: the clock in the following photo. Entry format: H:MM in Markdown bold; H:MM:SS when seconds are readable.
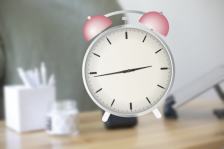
**2:44**
